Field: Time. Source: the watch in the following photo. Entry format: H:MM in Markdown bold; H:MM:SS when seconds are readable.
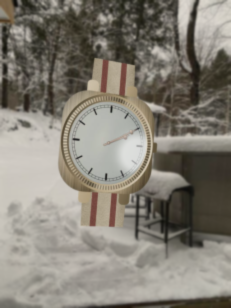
**2:10**
